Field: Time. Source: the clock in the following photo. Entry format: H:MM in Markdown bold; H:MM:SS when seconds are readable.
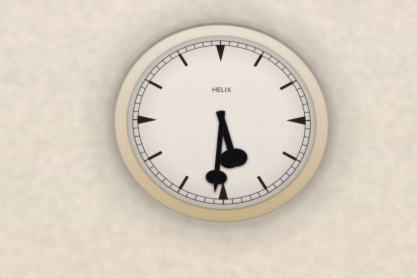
**5:31**
